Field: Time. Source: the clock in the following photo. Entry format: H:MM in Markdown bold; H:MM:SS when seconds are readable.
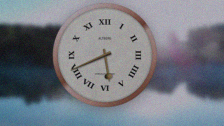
**5:41**
